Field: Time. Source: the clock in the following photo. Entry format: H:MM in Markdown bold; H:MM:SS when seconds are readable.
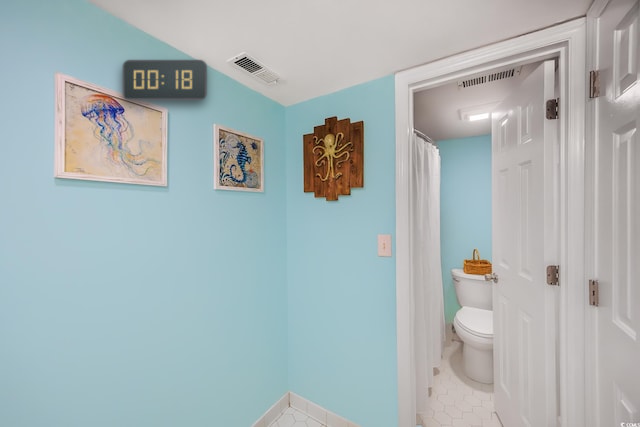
**0:18**
